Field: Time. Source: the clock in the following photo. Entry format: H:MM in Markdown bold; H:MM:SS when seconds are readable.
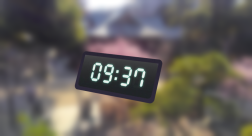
**9:37**
